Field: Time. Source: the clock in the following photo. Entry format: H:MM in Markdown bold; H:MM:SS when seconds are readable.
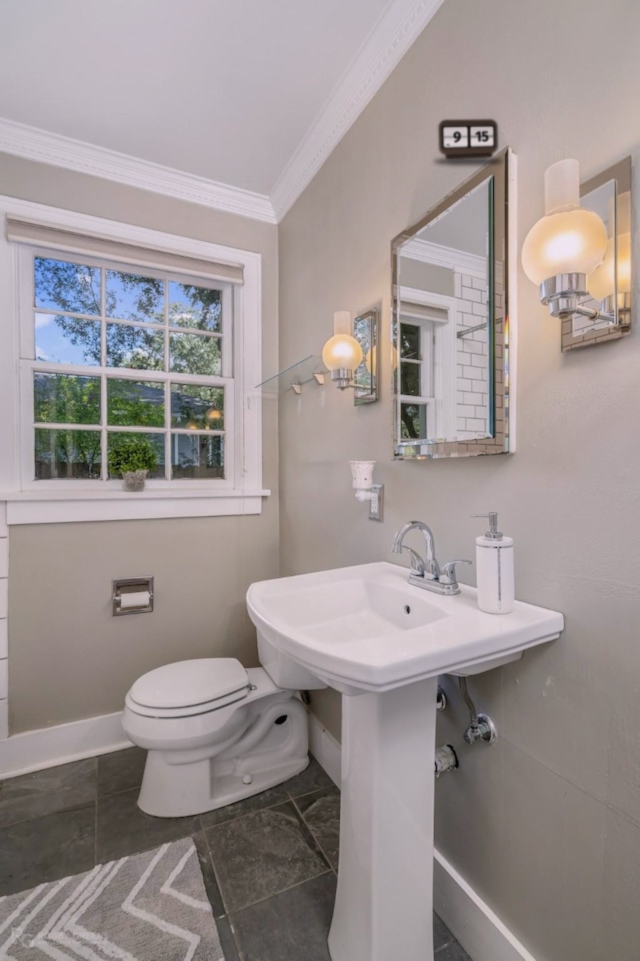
**9:15**
